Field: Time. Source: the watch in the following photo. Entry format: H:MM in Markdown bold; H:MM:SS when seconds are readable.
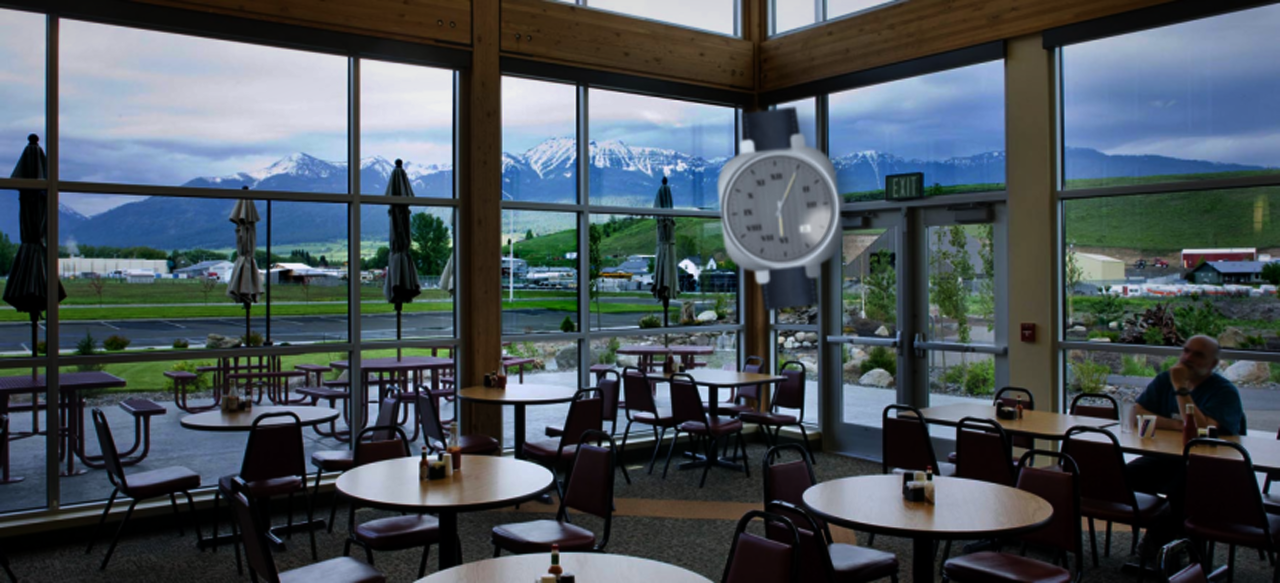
**6:05**
